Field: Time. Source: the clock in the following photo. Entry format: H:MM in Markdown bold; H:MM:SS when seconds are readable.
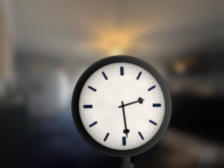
**2:29**
